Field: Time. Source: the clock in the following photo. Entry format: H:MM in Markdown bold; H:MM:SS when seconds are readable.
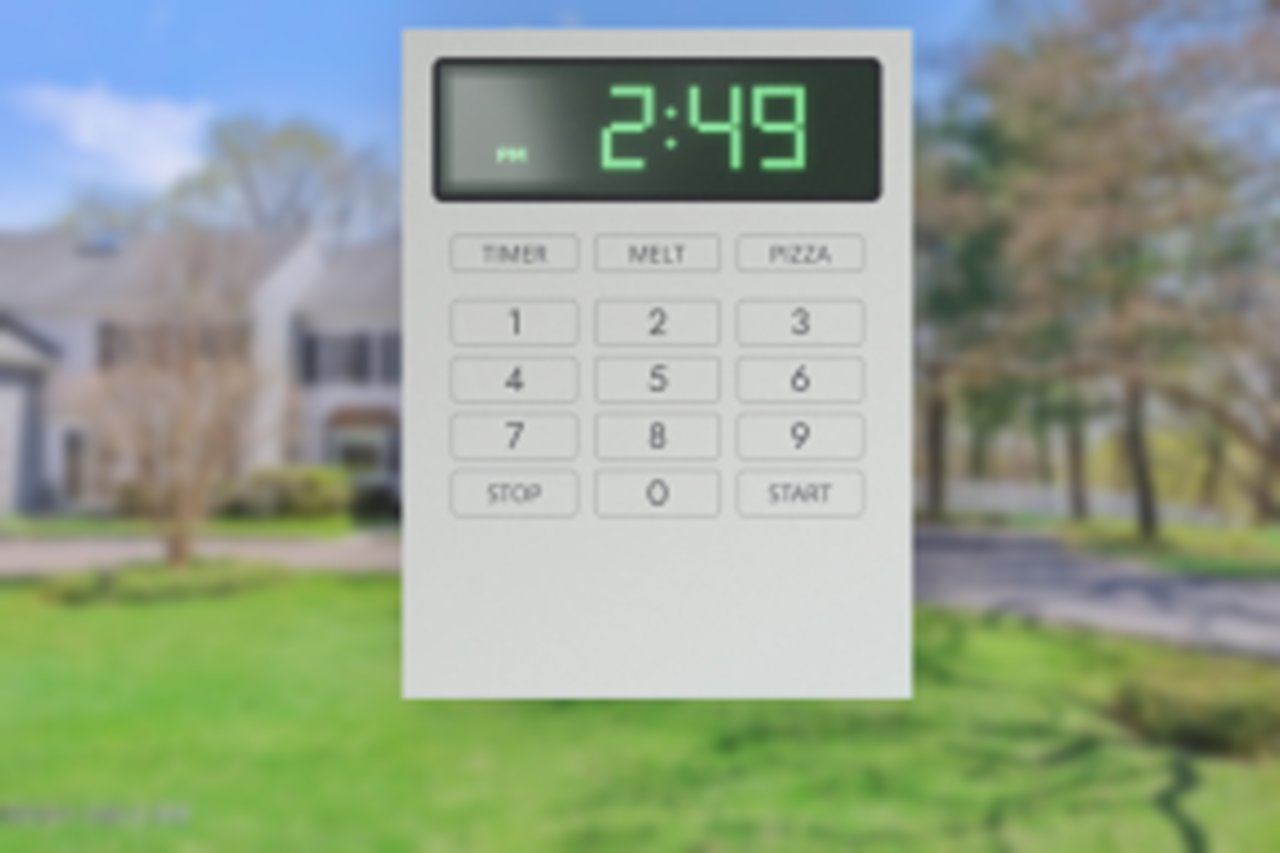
**2:49**
